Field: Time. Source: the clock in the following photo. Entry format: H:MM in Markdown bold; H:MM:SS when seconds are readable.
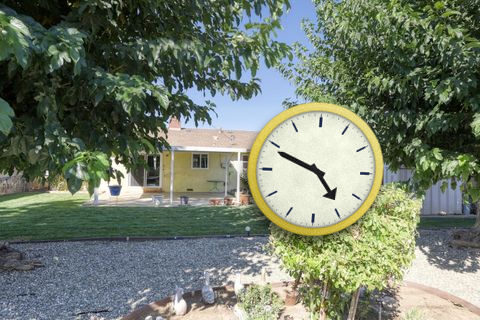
**4:49**
